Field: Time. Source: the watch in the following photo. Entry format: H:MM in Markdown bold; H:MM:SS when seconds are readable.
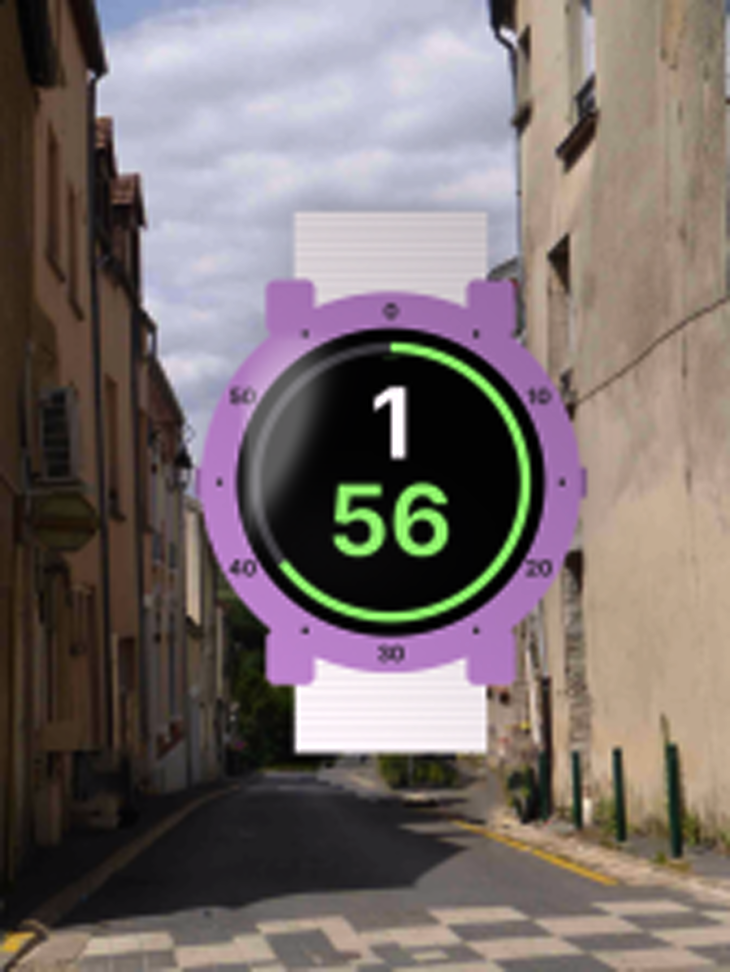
**1:56**
